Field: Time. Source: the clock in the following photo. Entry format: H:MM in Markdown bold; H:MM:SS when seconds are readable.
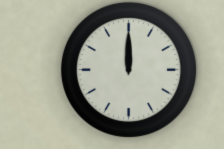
**12:00**
